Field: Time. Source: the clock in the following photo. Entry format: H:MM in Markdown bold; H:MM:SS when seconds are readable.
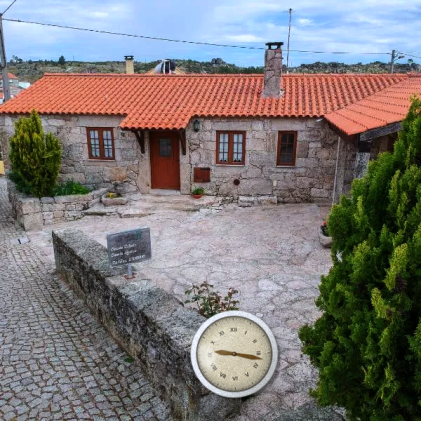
**9:17**
